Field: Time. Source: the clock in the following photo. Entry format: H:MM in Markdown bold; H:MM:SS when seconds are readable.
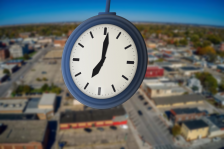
**7:01**
